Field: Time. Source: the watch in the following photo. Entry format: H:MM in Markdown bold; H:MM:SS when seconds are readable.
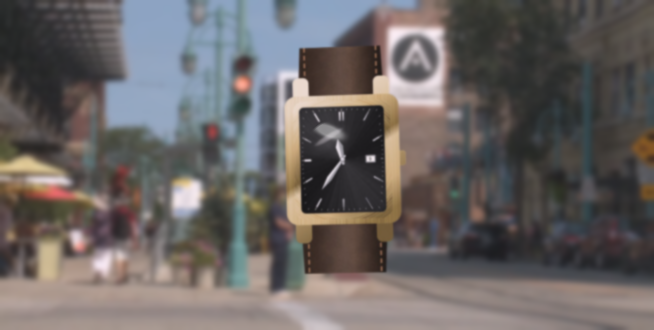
**11:36**
